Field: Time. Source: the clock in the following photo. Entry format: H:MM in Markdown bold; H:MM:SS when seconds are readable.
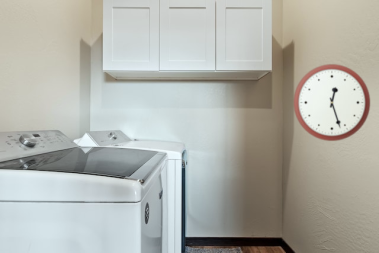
**12:27**
